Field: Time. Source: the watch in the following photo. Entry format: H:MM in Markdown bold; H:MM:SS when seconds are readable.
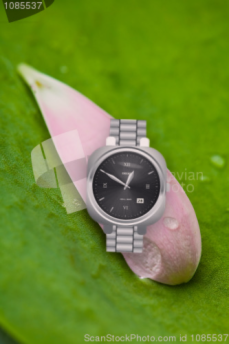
**12:50**
